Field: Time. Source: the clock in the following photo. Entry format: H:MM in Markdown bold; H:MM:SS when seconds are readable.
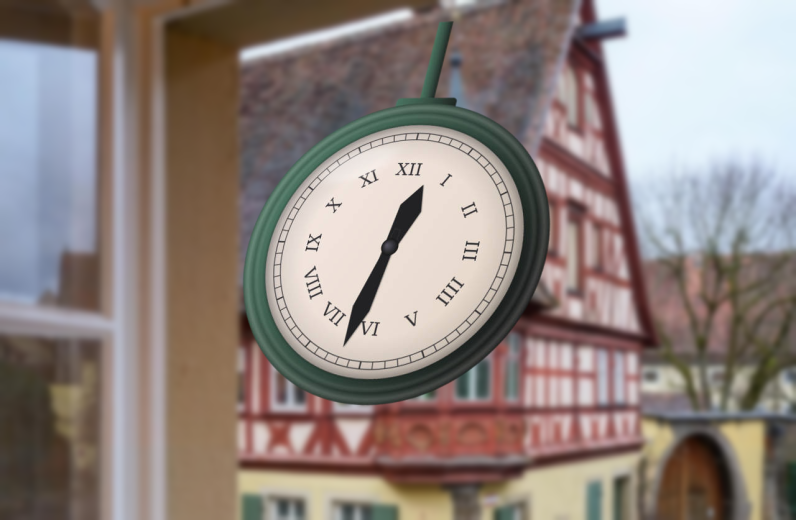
**12:32**
